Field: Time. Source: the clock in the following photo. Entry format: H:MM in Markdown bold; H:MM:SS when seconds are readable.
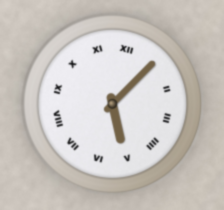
**5:05**
